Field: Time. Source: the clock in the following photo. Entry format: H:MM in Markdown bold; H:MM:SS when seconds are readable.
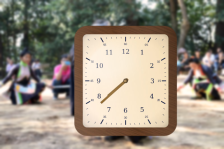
**7:38**
